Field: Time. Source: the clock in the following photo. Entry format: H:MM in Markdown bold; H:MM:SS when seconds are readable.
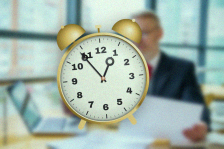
**12:54**
